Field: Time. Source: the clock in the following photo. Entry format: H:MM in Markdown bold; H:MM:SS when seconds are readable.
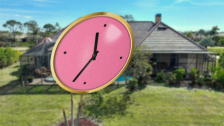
**11:34**
